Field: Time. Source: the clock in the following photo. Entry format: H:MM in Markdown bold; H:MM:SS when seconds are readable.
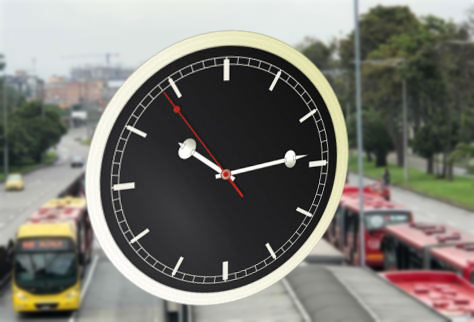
**10:13:54**
